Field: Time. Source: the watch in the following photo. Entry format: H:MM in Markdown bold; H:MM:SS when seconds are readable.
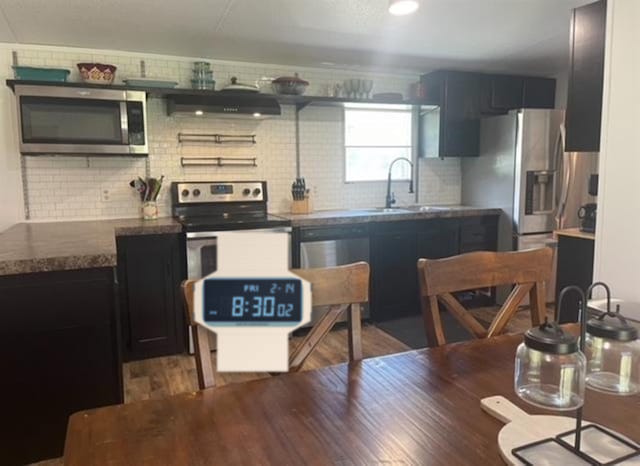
**8:30:02**
